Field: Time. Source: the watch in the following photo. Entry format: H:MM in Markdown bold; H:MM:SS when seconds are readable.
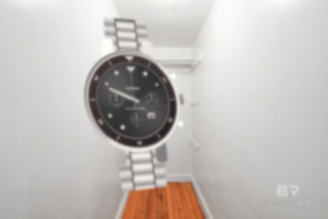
**9:49**
